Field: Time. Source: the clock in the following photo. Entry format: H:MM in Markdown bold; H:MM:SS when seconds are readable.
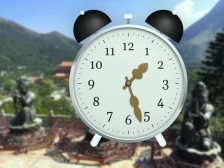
**1:27**
